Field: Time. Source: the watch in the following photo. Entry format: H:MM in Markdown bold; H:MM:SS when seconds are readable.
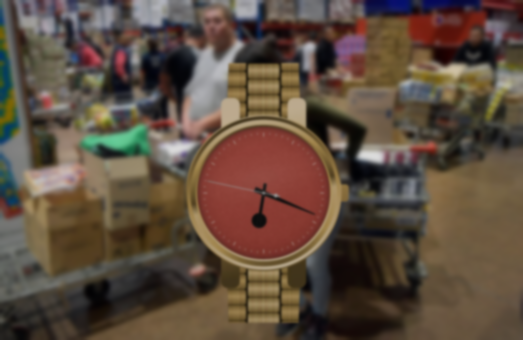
**6:18:47**
